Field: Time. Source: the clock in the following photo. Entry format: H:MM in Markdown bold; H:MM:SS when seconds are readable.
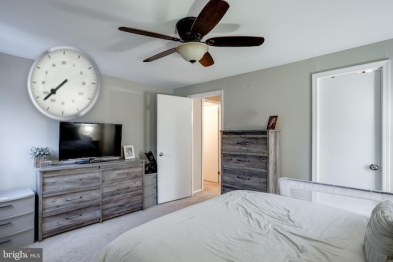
**7:38**
